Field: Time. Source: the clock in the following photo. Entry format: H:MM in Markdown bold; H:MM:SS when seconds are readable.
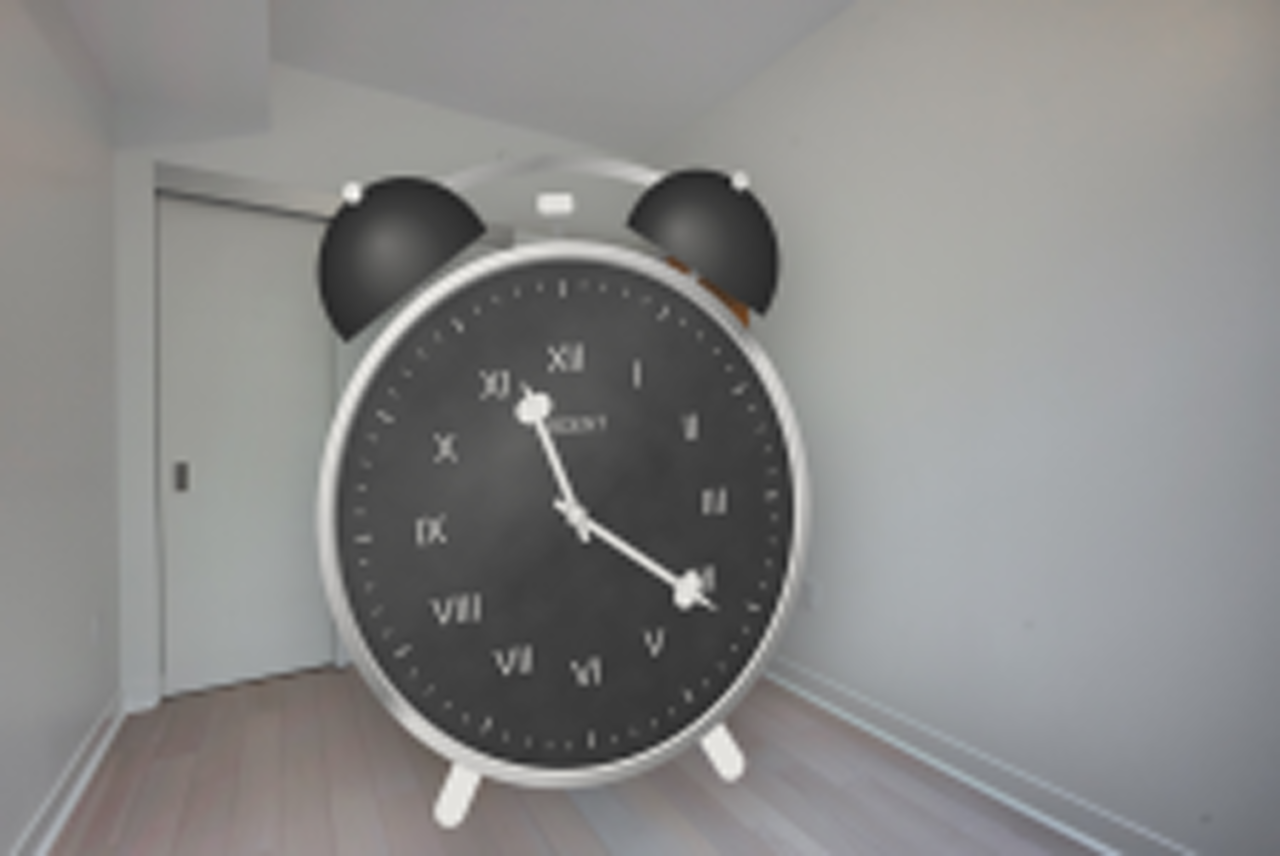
**11:21**
